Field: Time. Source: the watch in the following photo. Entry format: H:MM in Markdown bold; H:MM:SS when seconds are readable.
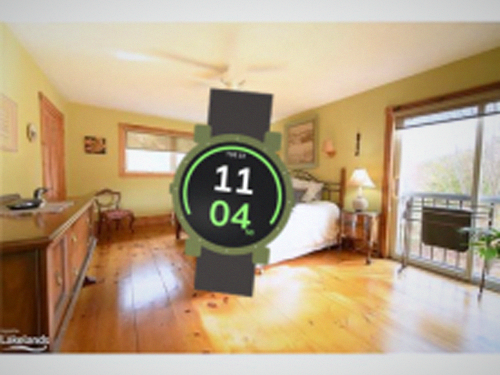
**11:04**
